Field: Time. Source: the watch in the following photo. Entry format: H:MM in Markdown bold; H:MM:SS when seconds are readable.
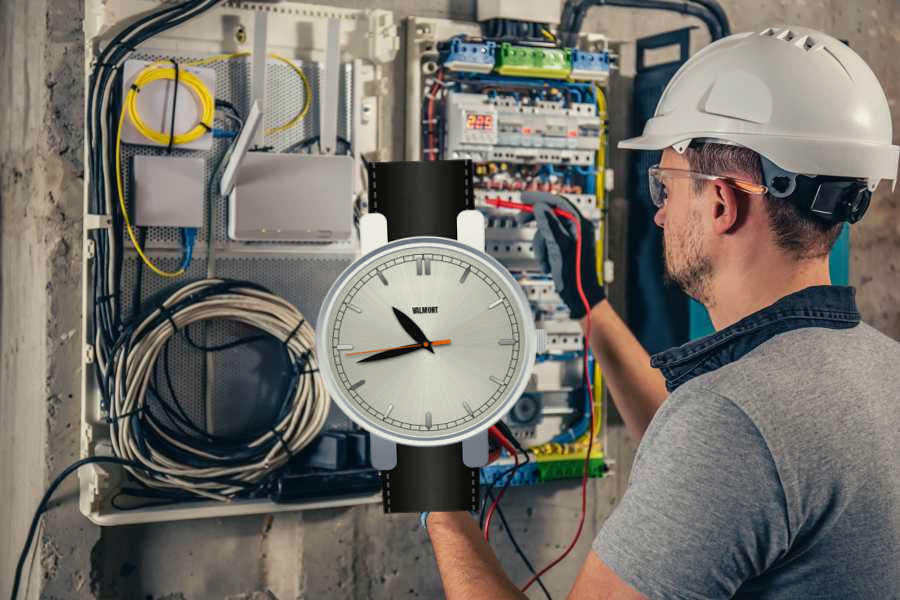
**10:42:44**
